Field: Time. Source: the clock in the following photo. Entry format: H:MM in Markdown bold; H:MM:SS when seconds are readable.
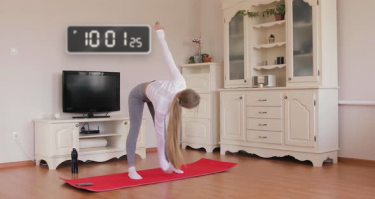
**10:01:25**
